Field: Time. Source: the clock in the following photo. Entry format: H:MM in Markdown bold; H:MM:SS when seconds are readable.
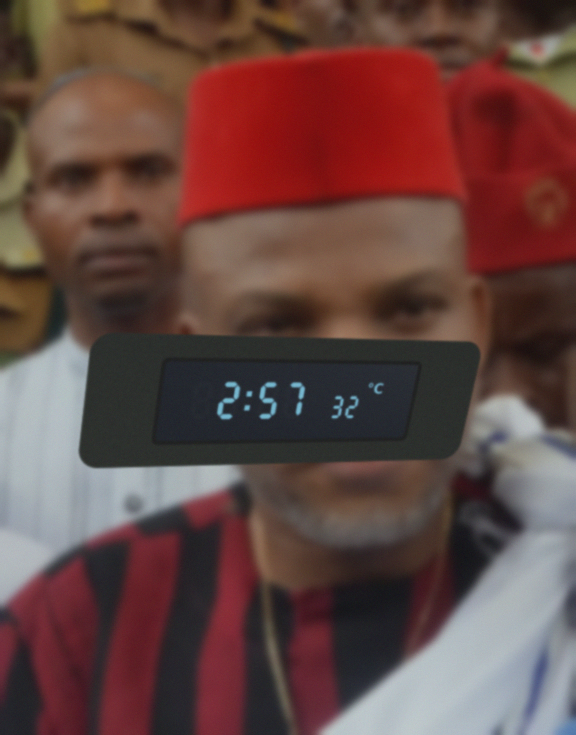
**2:57**
